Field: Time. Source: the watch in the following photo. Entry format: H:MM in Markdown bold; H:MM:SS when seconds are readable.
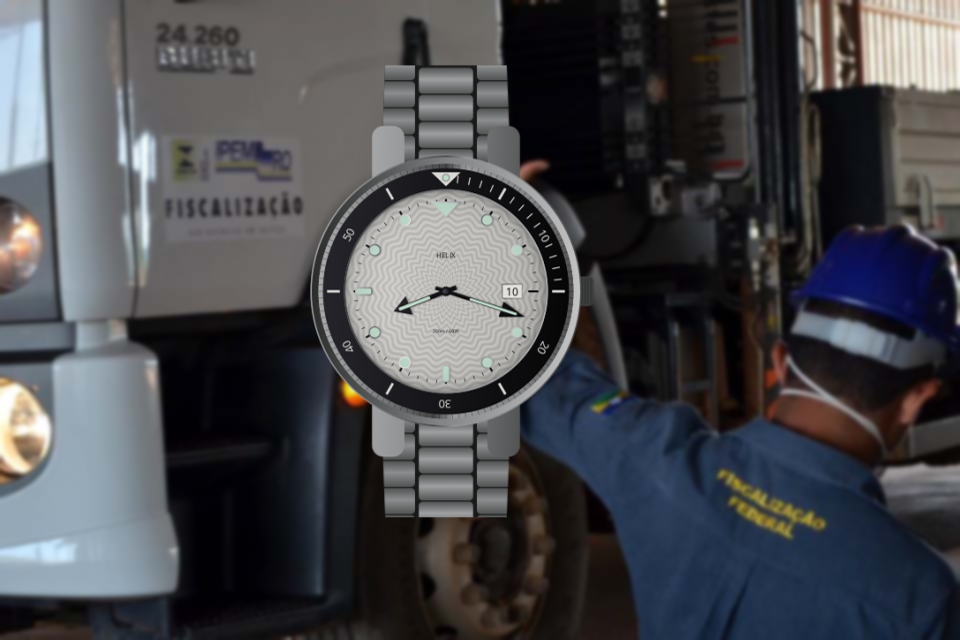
**8:18**
